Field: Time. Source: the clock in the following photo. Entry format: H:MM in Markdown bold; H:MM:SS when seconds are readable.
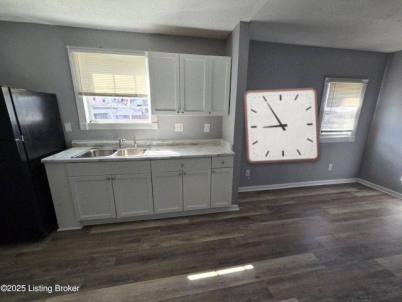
**8:55**
